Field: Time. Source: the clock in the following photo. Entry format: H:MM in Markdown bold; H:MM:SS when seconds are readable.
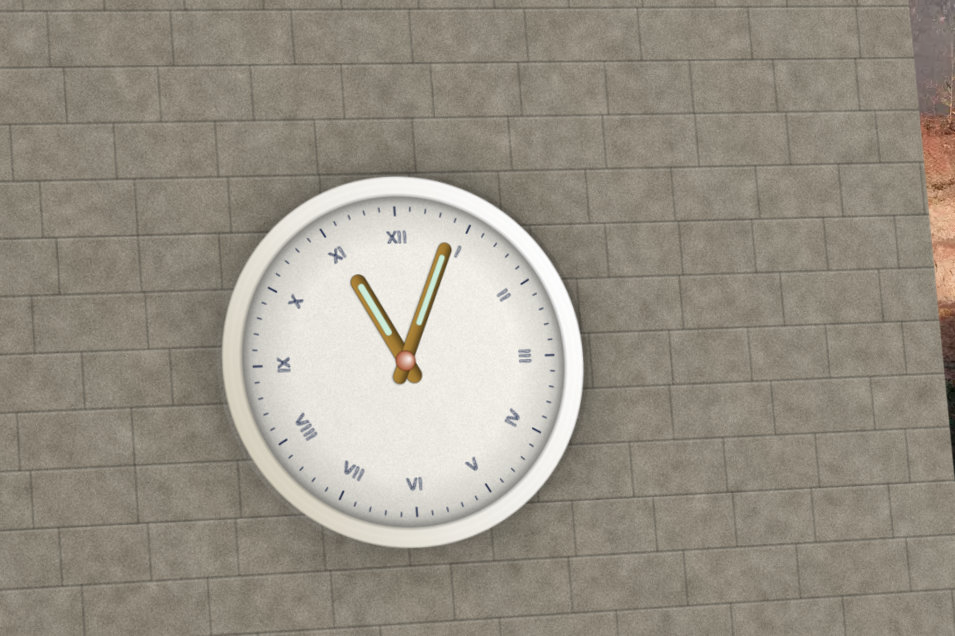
**11:04**
